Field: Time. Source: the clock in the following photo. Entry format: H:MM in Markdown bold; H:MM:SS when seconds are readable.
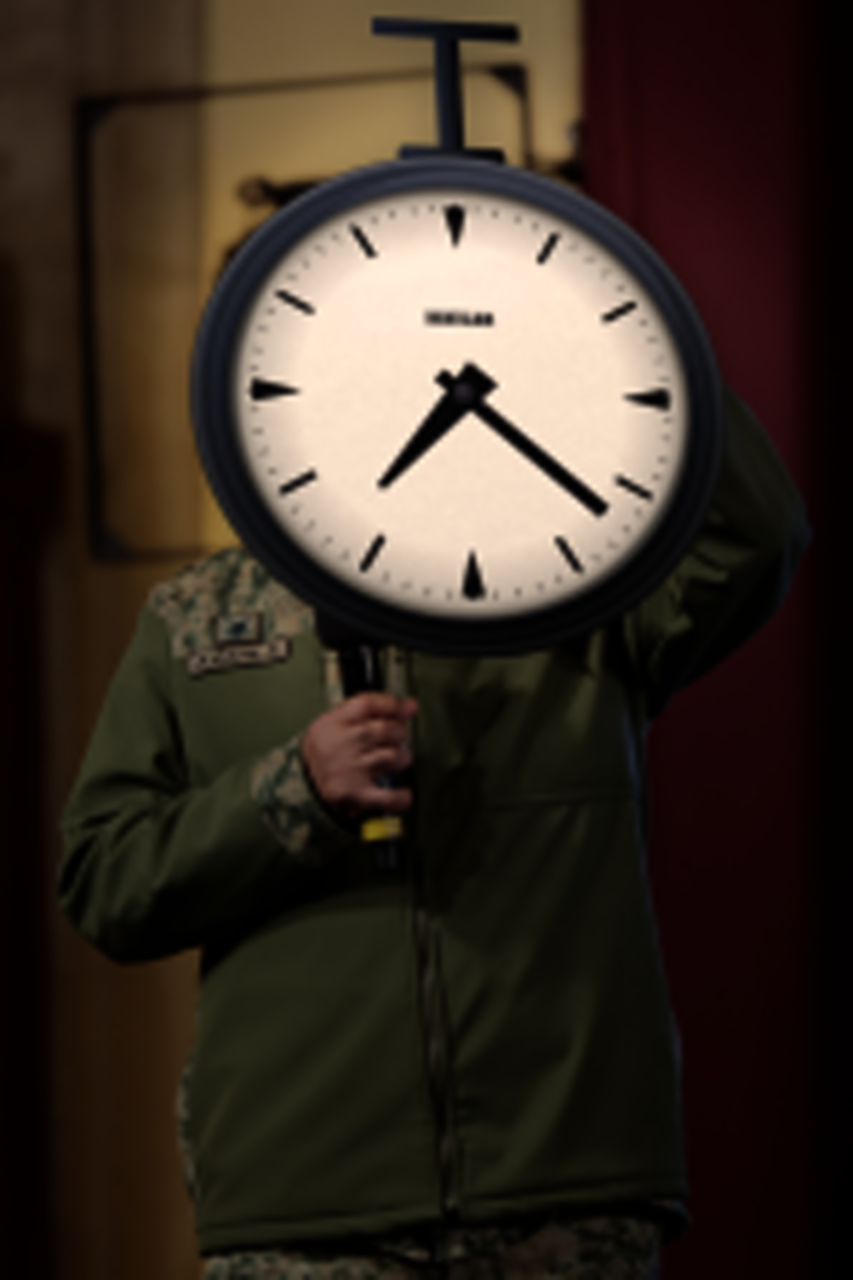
**7:22**
